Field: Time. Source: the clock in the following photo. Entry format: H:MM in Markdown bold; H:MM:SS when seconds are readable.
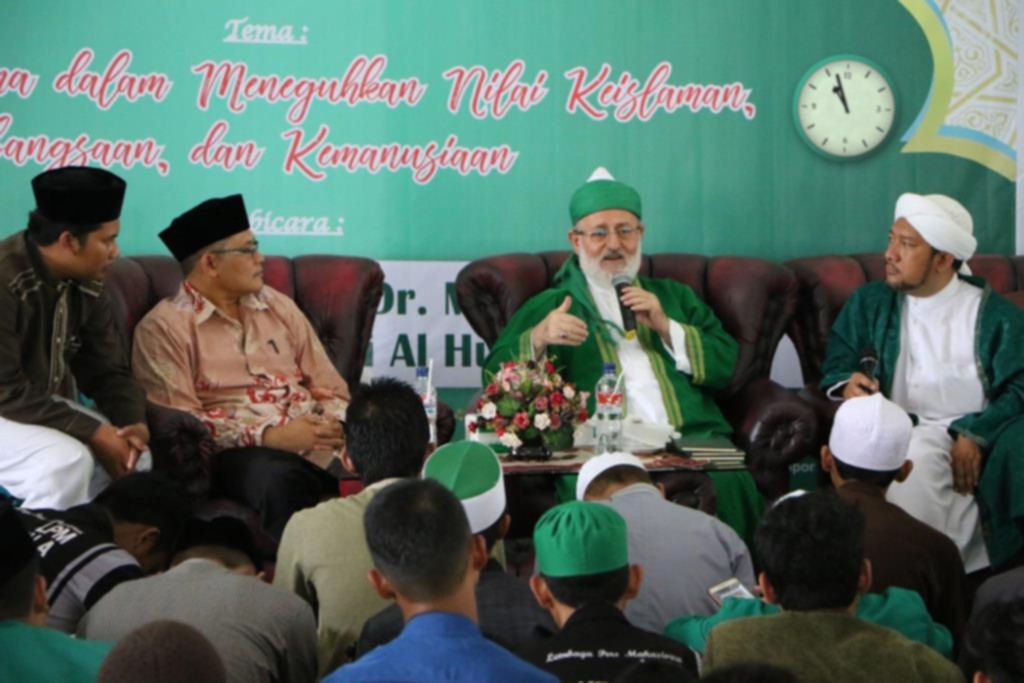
**10:57**
